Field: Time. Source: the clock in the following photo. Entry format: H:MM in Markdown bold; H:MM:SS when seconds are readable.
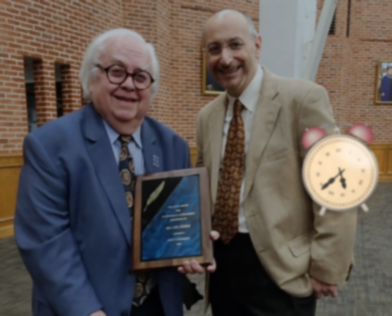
**5:39**
